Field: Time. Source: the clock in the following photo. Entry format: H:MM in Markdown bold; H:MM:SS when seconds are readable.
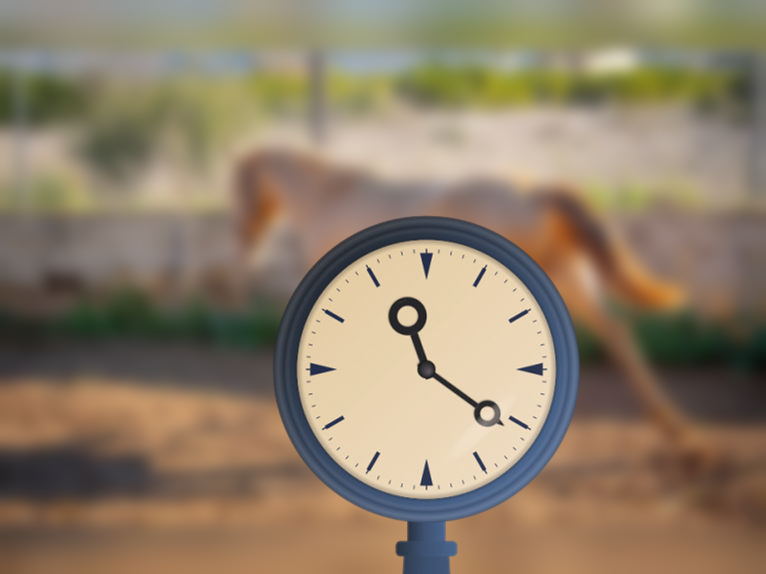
**11:21**
